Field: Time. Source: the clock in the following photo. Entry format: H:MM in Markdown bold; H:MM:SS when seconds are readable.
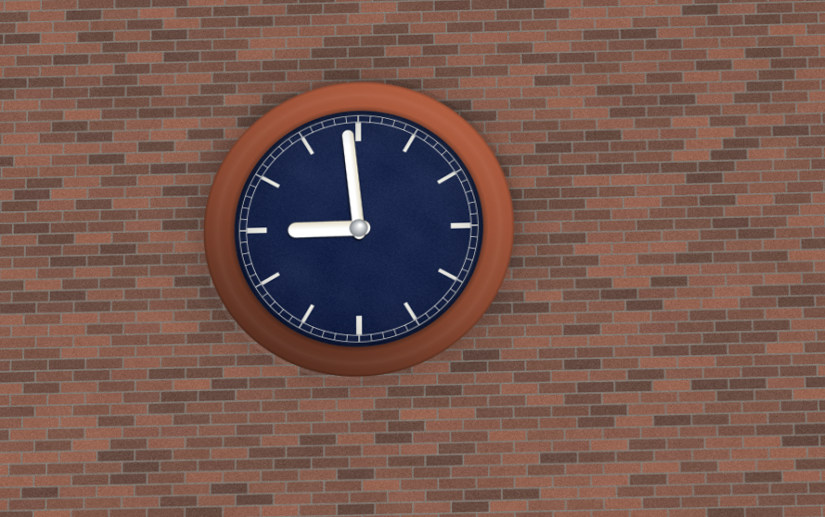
**8:59**
